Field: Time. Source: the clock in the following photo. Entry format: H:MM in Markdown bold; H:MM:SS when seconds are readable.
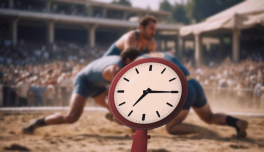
**7:15**
